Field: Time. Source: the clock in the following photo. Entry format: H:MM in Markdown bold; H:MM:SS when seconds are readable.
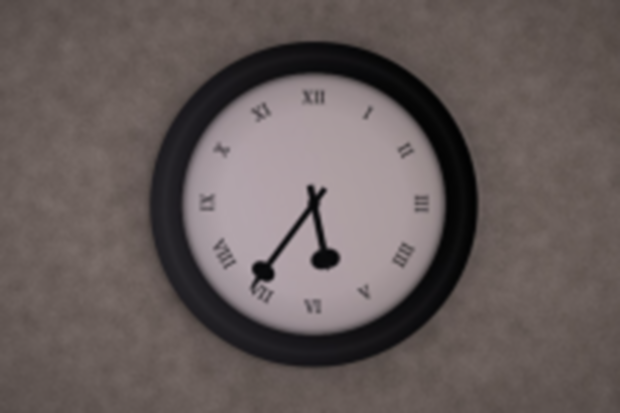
**5:36**
